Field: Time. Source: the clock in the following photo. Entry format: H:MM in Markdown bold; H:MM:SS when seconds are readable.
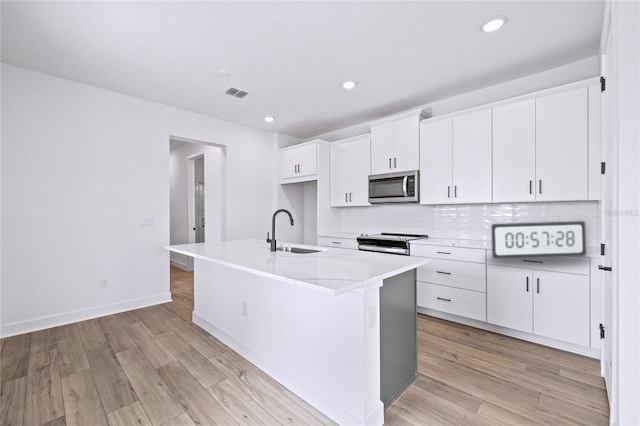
**0:57:28**
